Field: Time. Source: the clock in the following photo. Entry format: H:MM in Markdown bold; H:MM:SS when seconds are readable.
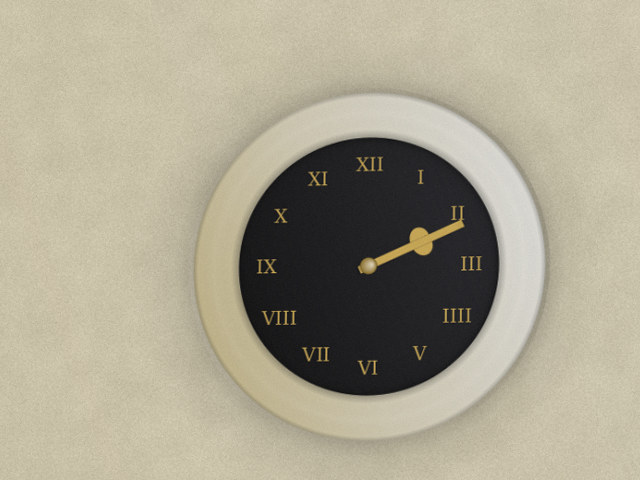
**2:11**
